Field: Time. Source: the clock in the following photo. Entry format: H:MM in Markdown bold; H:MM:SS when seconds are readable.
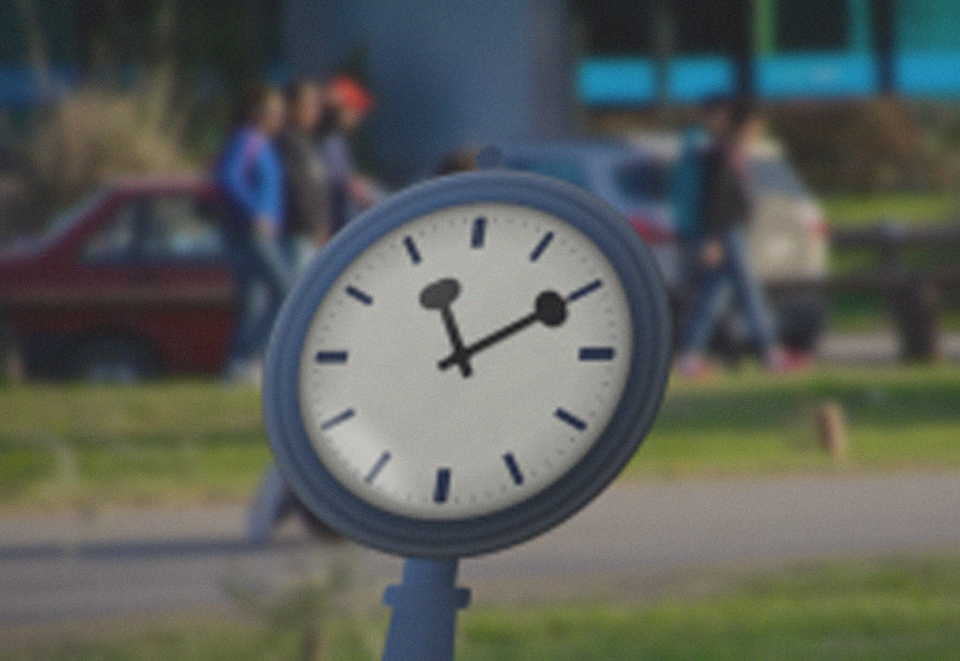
**11:10**
